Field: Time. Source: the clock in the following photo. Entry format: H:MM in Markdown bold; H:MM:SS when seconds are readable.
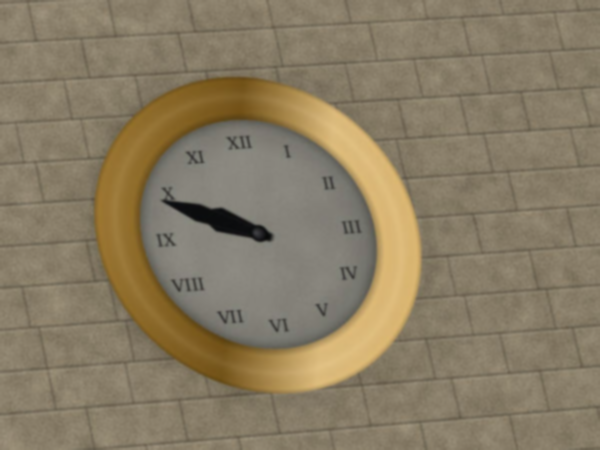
**9:49**
